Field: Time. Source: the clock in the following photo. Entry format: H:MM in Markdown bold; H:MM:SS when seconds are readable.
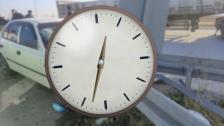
**12:33**
